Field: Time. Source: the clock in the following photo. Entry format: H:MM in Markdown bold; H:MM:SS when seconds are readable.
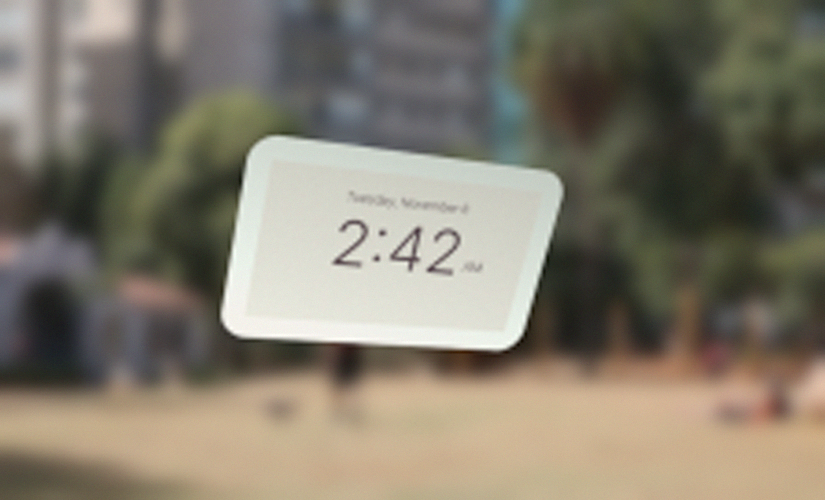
**2:42**
